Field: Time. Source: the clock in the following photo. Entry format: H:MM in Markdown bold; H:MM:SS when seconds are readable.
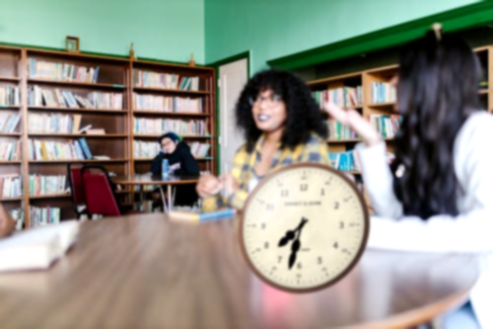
**7:32**
